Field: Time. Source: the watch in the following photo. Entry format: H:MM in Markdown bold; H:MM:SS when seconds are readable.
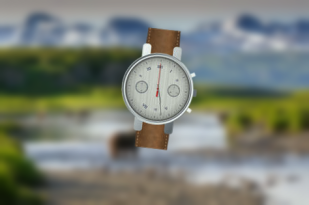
**5:28**
